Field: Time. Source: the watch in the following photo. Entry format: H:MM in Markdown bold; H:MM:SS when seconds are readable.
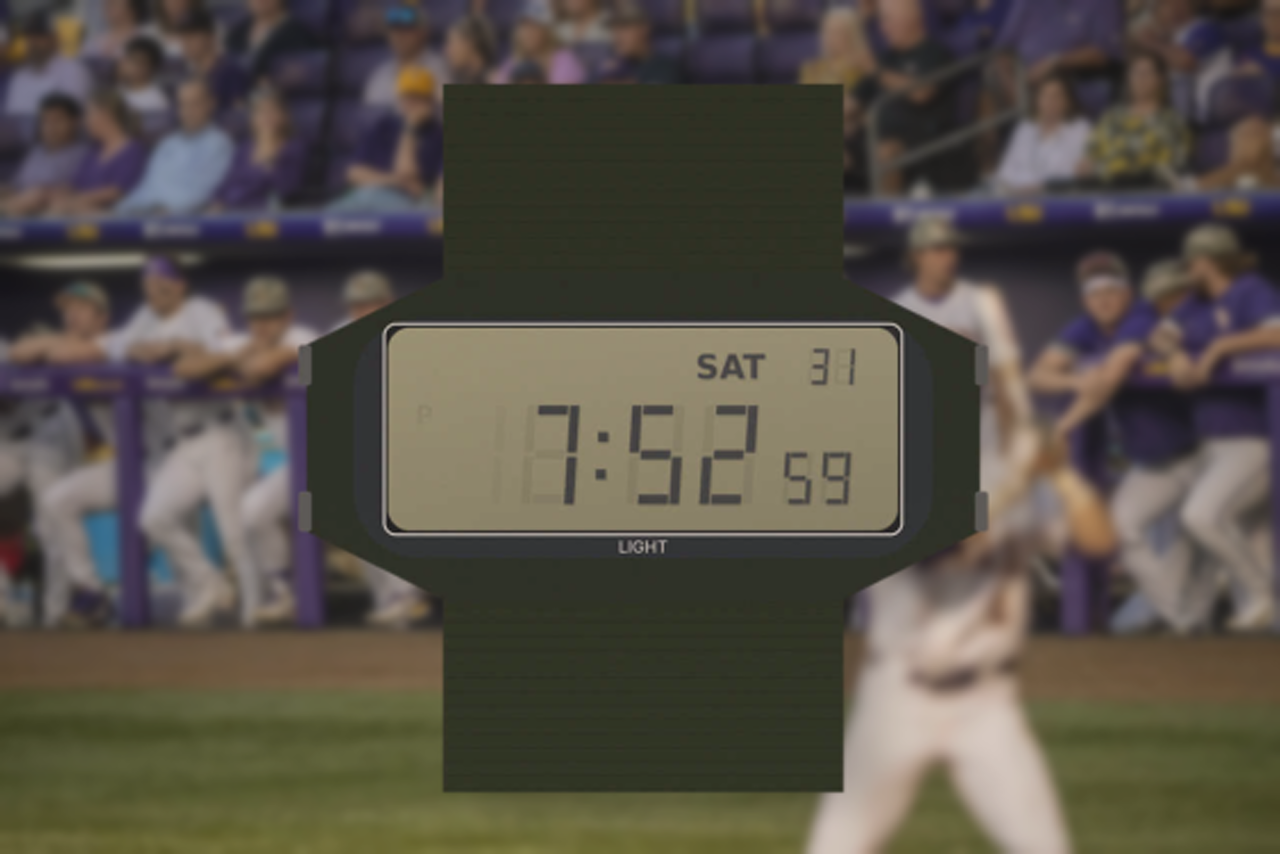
**7:52:59**
